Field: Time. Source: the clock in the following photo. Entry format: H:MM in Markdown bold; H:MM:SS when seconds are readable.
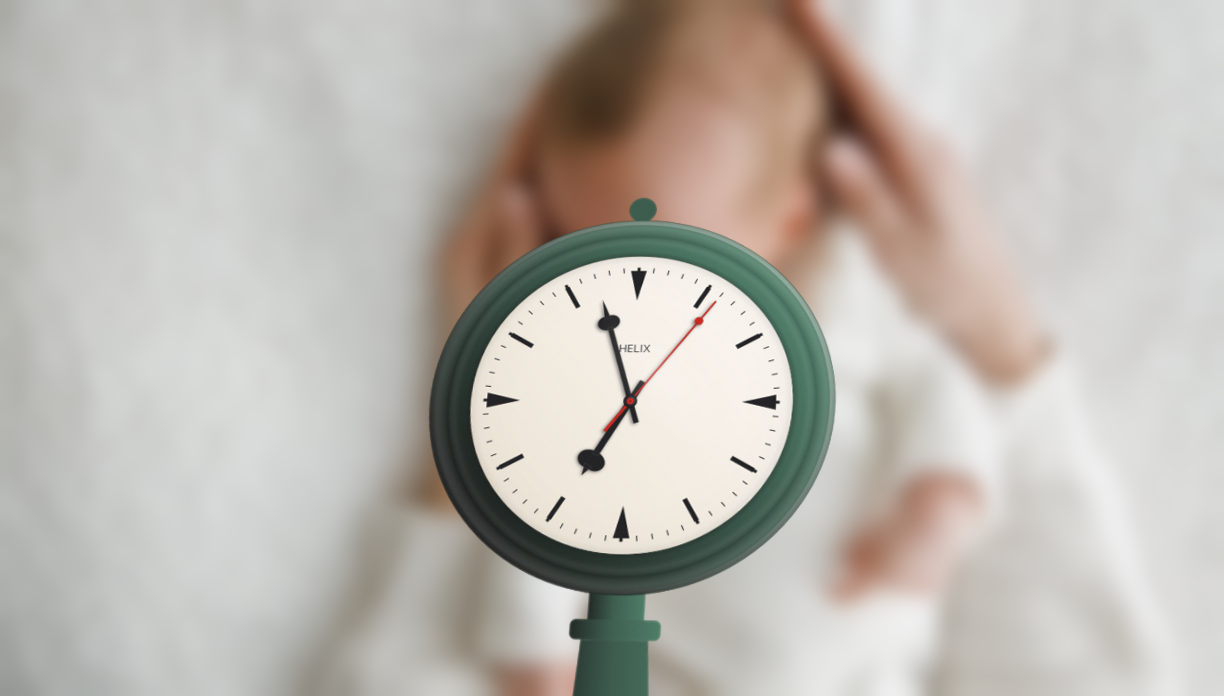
**6:57:06**
